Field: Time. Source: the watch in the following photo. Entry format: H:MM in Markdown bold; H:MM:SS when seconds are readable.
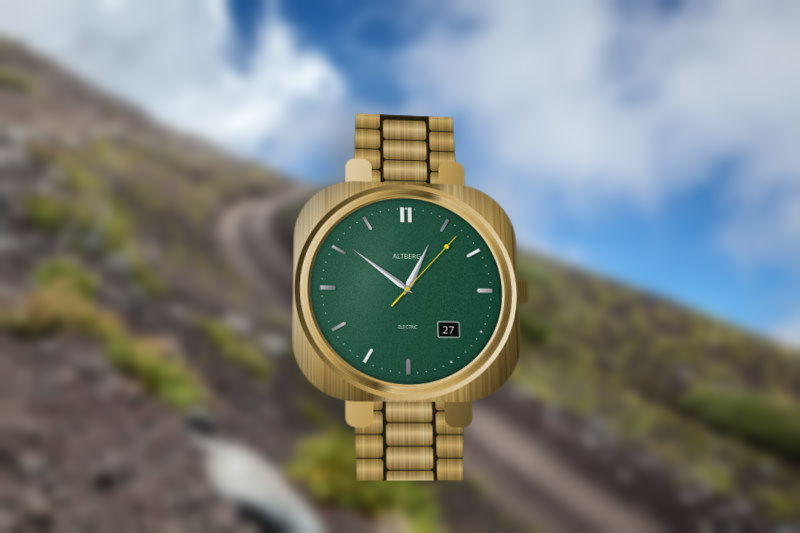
**12:51:07**
